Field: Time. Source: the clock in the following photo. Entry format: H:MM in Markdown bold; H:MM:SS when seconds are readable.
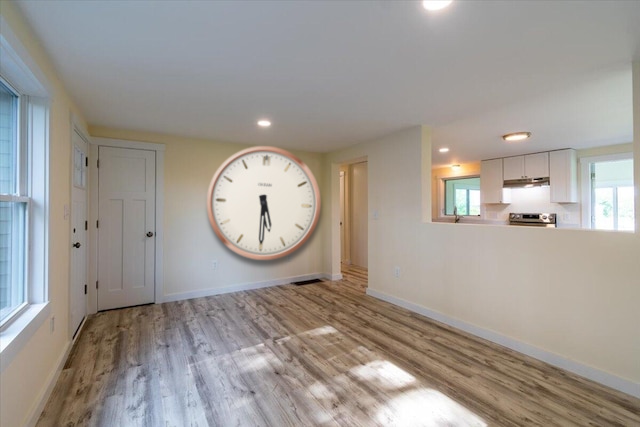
**5:30**
